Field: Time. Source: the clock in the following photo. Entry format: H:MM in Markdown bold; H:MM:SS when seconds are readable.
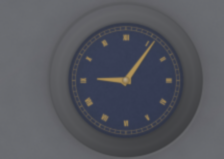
**9:06**
